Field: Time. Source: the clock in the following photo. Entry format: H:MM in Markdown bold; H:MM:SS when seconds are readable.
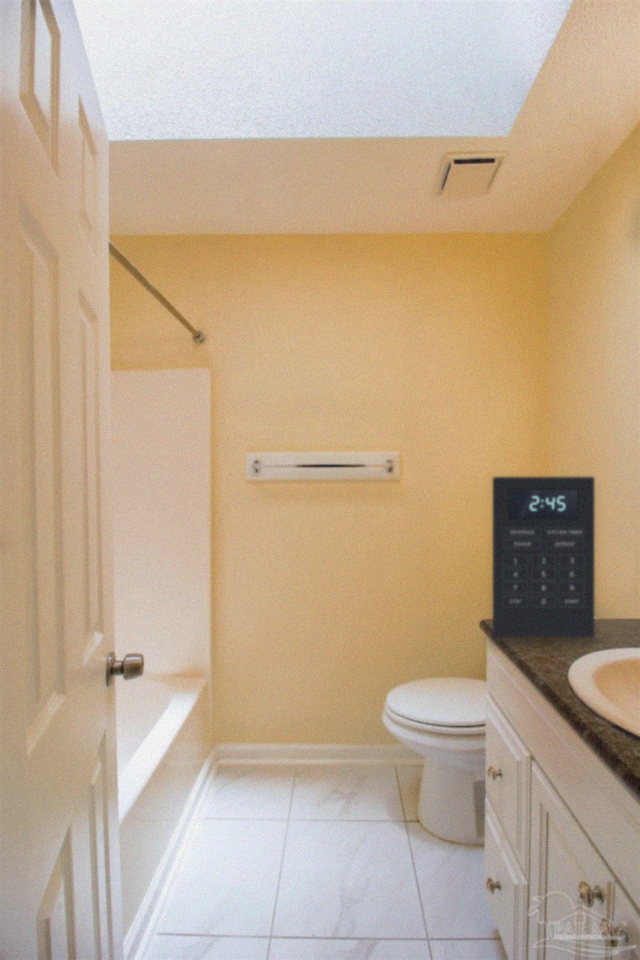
**2:45**
